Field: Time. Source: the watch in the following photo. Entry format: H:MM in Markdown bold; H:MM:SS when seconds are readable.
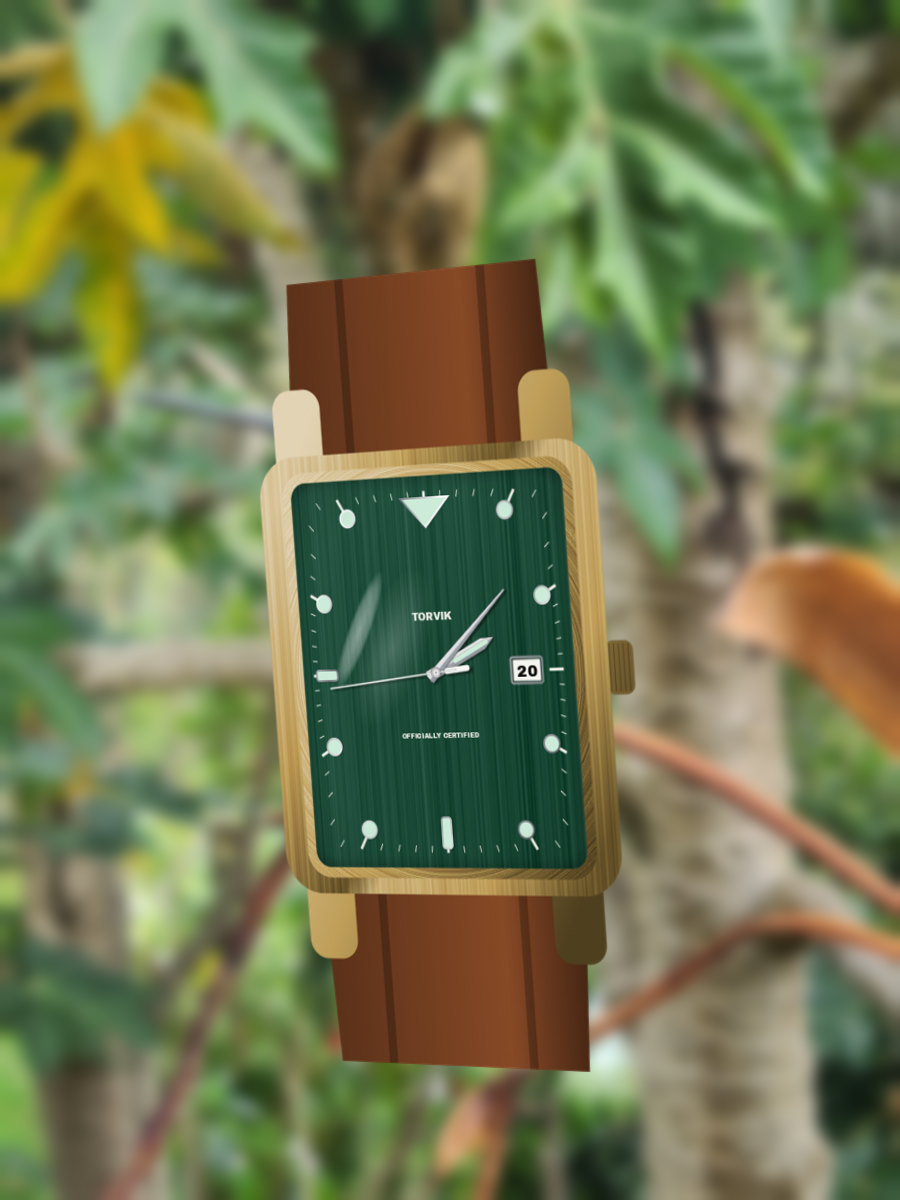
**2:07:44**
